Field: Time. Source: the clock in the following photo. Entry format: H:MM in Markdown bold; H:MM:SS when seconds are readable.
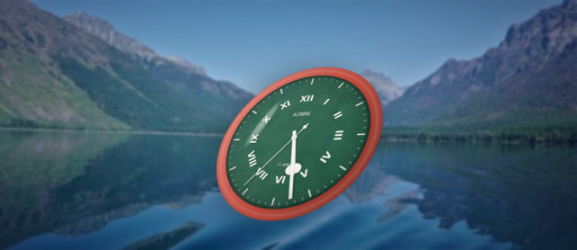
**5:27:36**
